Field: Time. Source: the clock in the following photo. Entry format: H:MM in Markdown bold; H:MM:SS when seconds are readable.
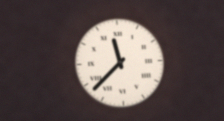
**11:38**
